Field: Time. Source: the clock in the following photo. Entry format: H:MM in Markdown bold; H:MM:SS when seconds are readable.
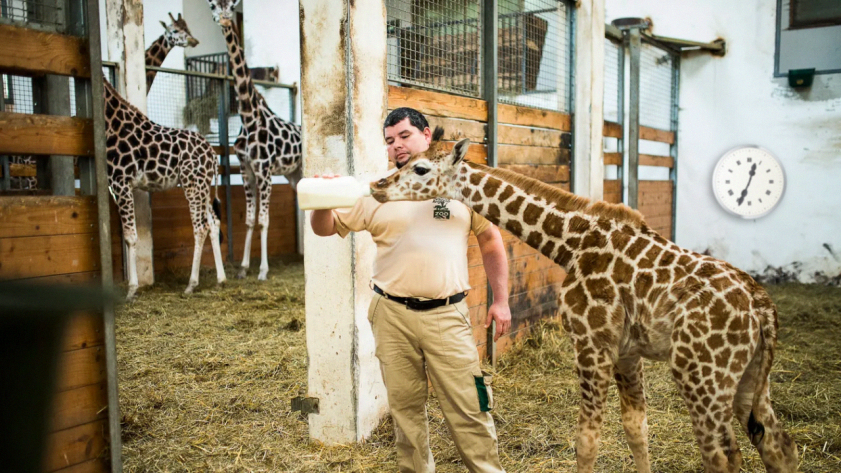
**12:34**
